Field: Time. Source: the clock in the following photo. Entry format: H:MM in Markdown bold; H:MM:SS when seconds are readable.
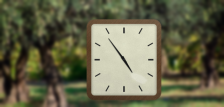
**4:54**
